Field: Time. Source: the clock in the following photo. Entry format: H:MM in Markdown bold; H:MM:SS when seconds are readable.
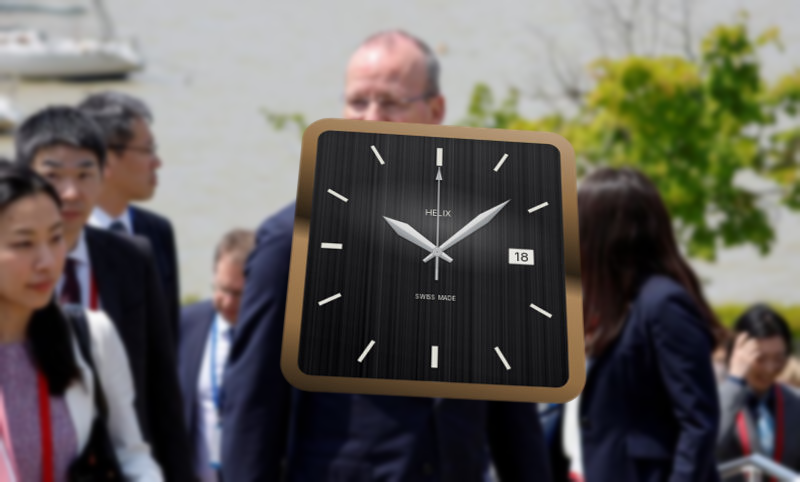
**10:08:00**
